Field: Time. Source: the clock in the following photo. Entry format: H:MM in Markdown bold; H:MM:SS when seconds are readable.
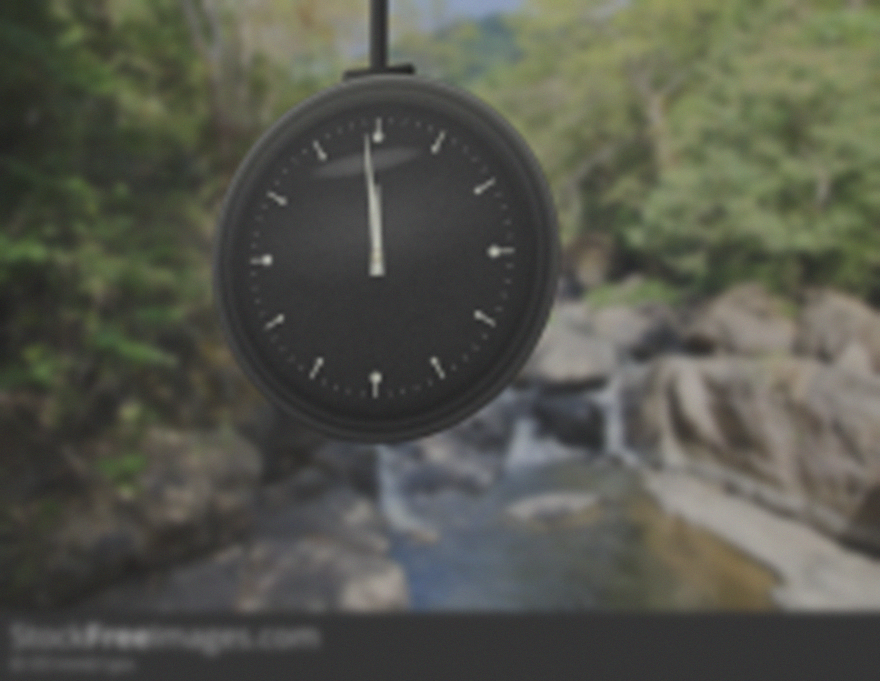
**11:59**
